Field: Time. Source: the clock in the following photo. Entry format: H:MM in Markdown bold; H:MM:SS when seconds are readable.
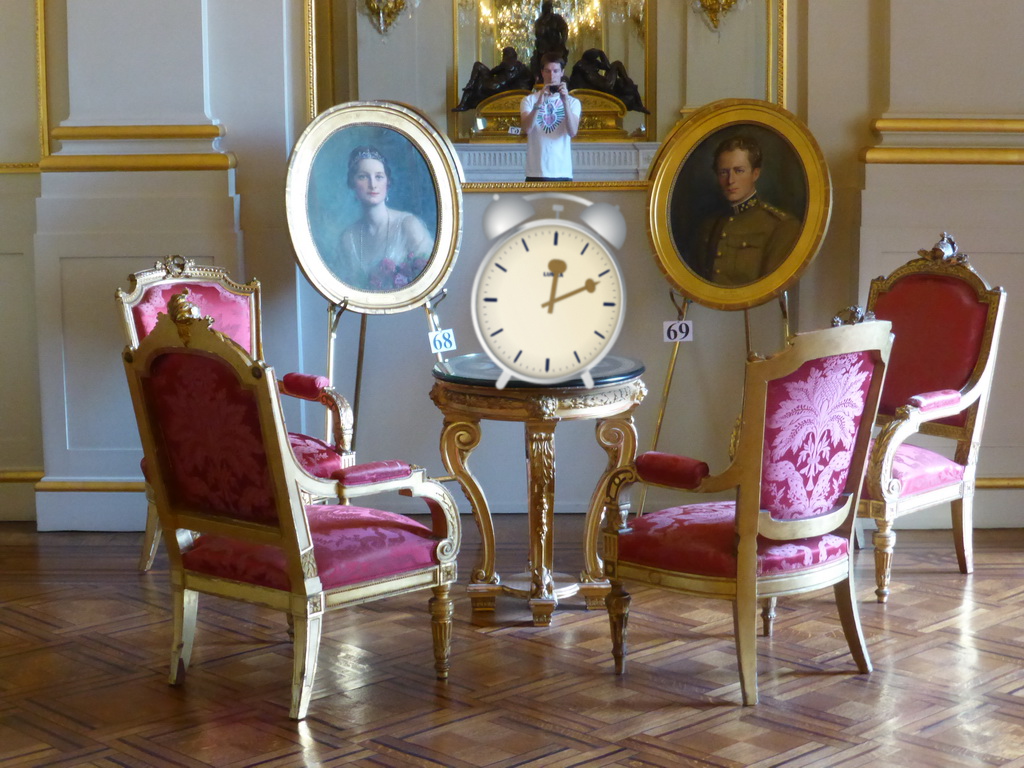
**12:11**
